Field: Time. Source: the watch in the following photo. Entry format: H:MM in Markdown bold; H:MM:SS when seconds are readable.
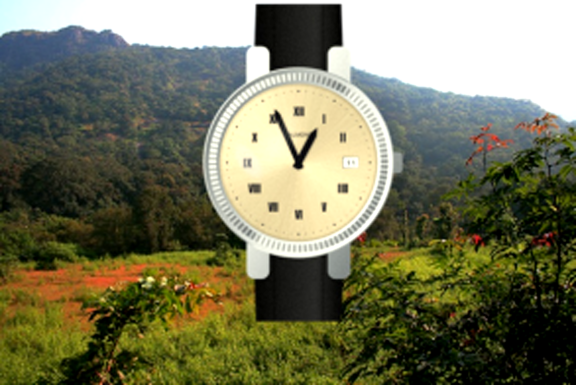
**12:56**
